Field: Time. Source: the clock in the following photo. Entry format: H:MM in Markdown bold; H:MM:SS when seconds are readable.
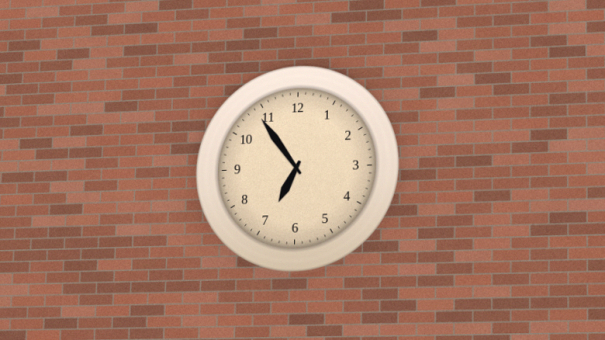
**6:54**
